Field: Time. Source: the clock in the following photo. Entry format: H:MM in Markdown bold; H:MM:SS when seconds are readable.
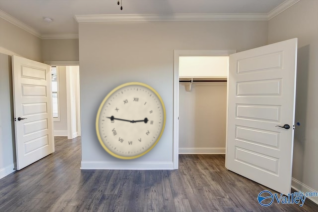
**2:46**
